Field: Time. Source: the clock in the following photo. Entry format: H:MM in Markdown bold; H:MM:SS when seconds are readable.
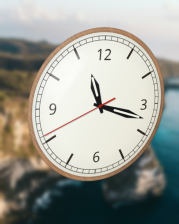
**11:17:41**
